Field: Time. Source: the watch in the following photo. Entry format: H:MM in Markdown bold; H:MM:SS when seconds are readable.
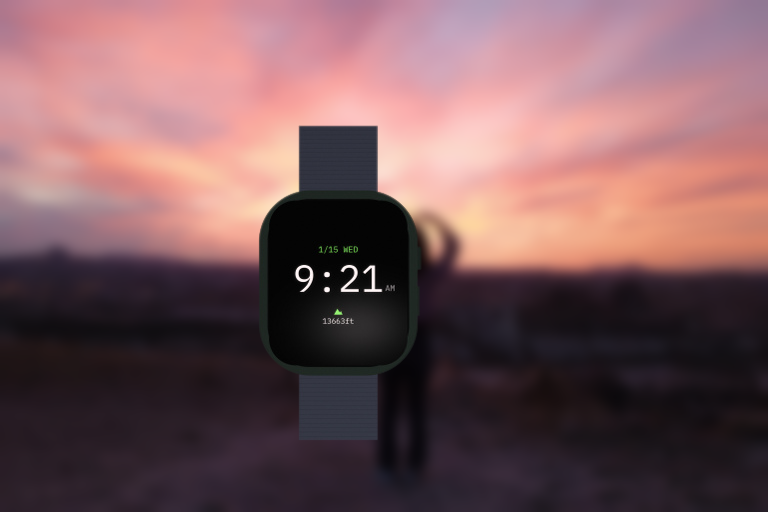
**9:21**
